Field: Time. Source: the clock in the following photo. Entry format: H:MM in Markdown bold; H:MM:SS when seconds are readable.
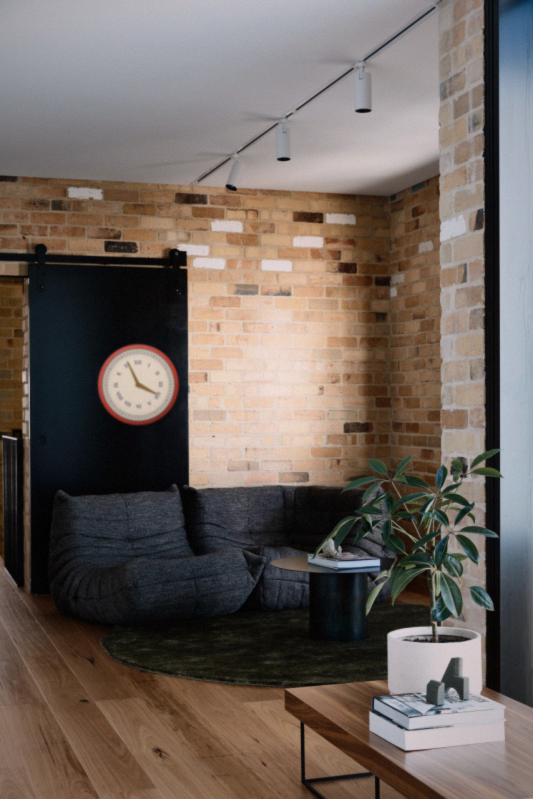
**3:56**
